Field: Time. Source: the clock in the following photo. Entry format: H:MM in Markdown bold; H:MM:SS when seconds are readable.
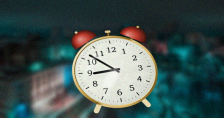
**8:52**
